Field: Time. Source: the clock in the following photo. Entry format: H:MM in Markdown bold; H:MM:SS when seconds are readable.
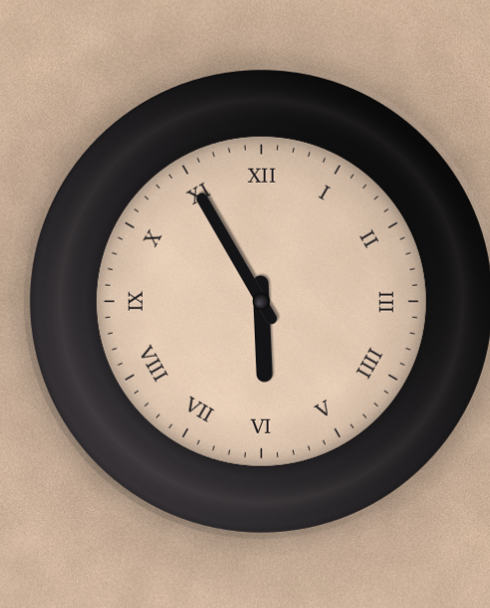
**5:55**
